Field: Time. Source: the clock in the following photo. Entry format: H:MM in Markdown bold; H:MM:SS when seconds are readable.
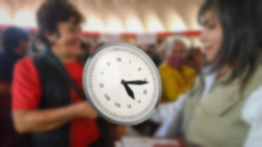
**5:16**
